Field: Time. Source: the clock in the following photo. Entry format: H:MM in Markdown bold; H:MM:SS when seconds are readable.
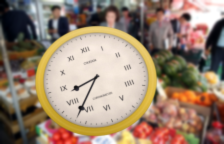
**8:37**
